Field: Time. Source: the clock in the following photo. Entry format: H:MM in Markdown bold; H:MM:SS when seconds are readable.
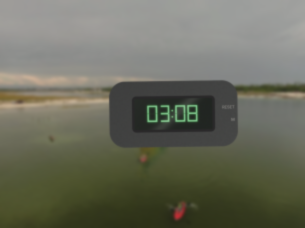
**3:08**
